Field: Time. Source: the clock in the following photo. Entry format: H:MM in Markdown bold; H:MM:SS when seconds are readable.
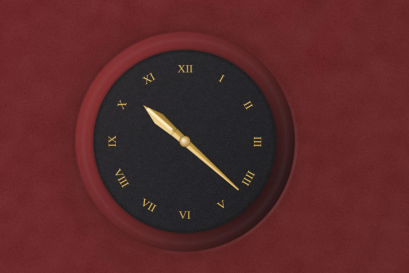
**10:22**
